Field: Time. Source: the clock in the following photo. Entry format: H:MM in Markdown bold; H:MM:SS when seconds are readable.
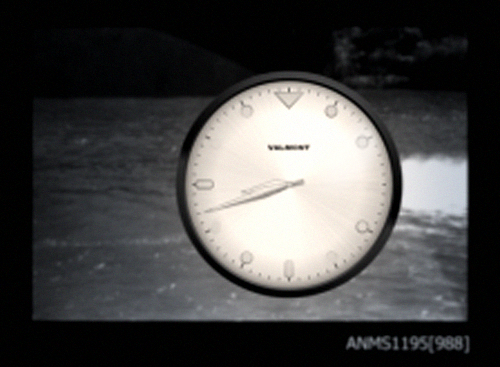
**8:42**
